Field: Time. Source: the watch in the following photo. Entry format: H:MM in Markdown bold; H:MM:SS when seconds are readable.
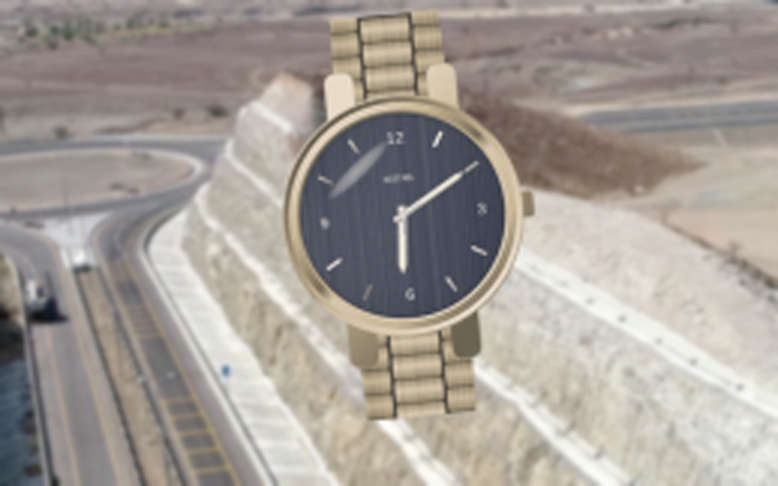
**6:10**
